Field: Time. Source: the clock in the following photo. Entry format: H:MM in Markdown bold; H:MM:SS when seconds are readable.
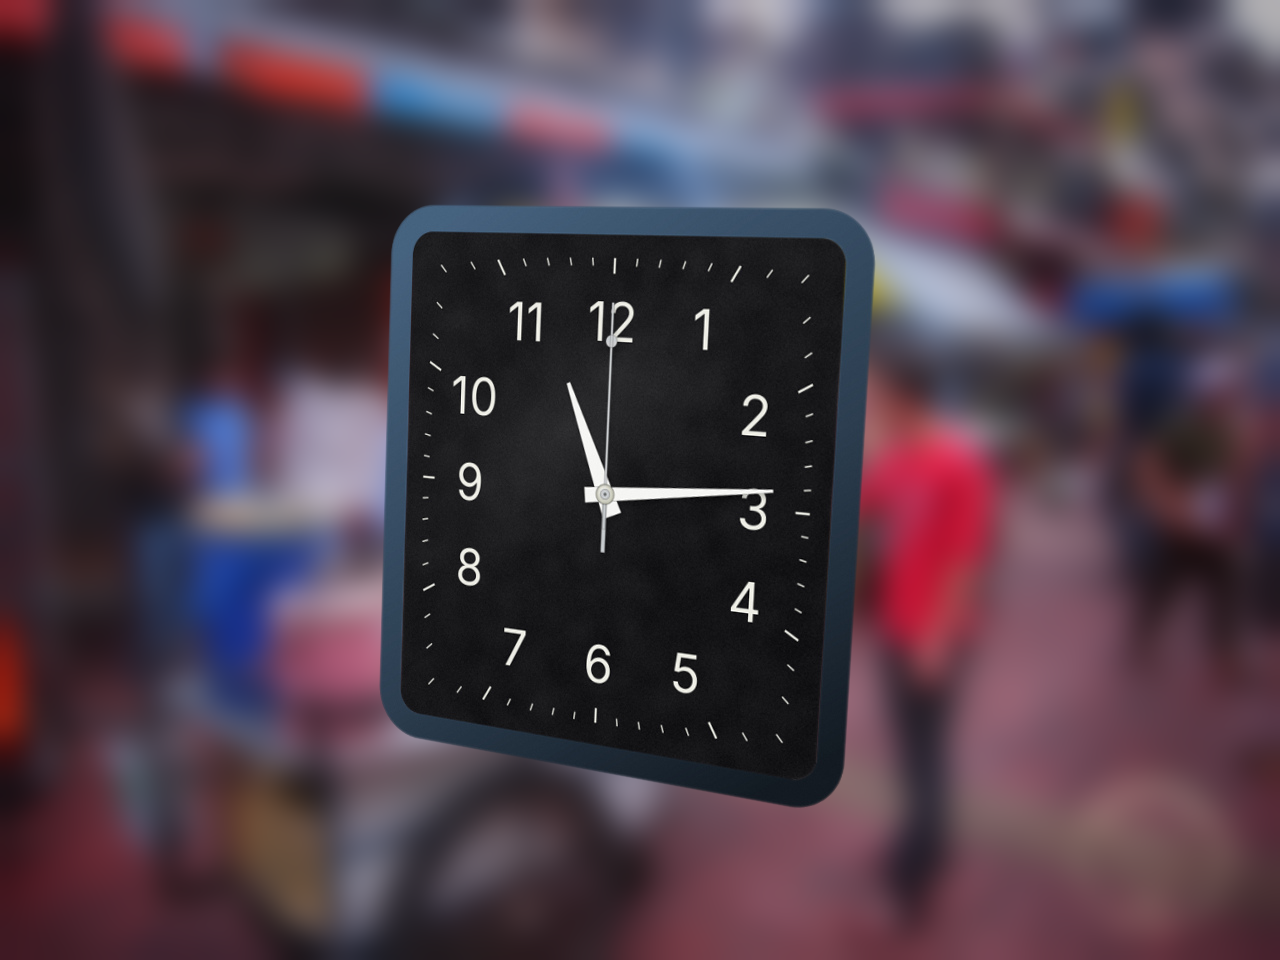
**11:14:00**
